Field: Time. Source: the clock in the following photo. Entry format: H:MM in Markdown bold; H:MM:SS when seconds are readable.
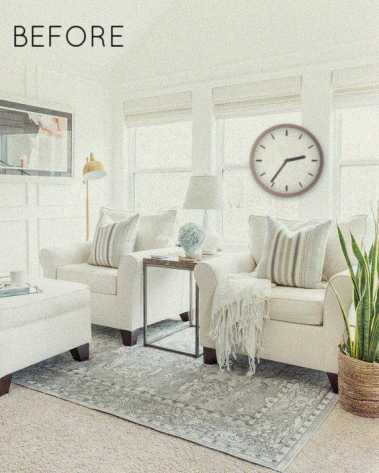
**2:36**
